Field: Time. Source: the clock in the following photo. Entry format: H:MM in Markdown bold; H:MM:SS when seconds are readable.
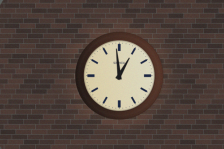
**12:59**
